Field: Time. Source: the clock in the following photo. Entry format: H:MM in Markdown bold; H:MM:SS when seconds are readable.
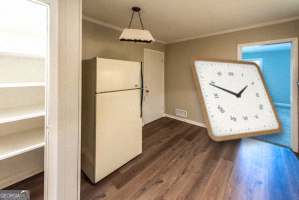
**1:49**
